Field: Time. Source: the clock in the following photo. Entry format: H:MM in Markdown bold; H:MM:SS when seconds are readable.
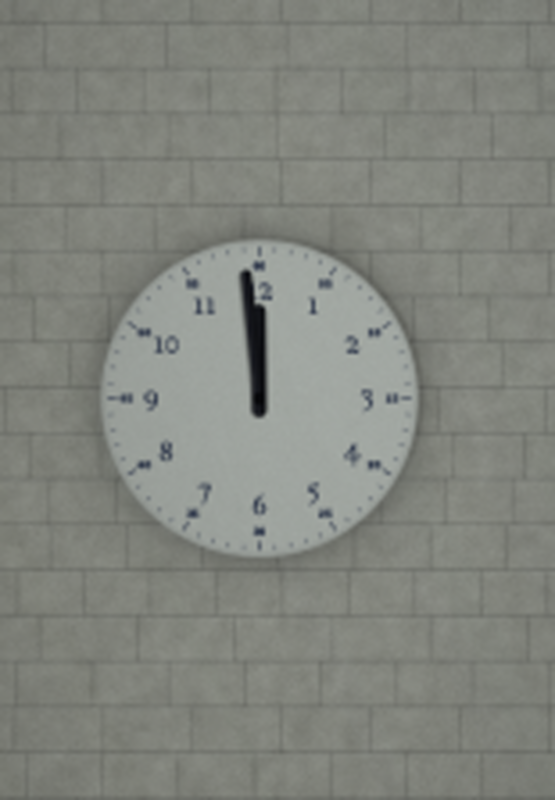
**11:59**
